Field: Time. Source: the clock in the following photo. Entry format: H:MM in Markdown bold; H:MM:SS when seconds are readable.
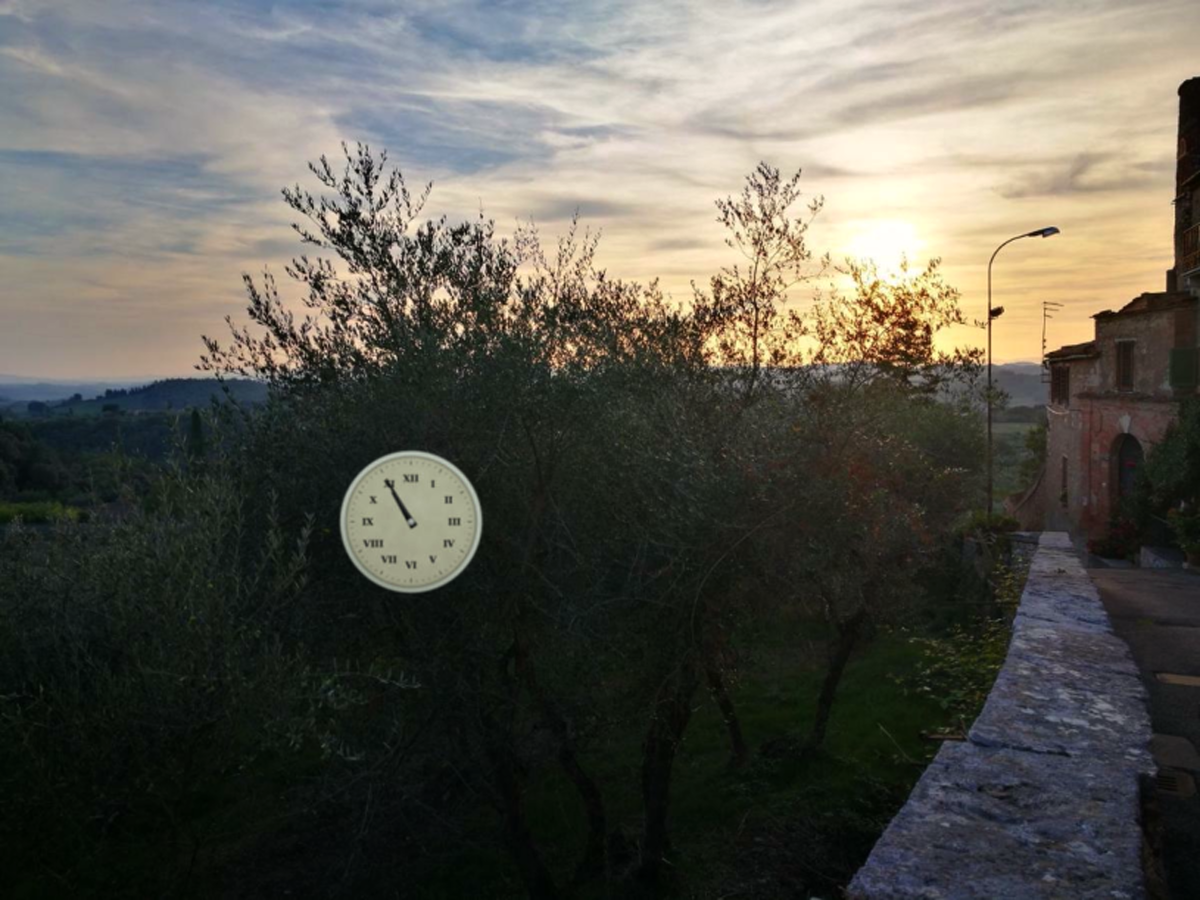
**10:55**
